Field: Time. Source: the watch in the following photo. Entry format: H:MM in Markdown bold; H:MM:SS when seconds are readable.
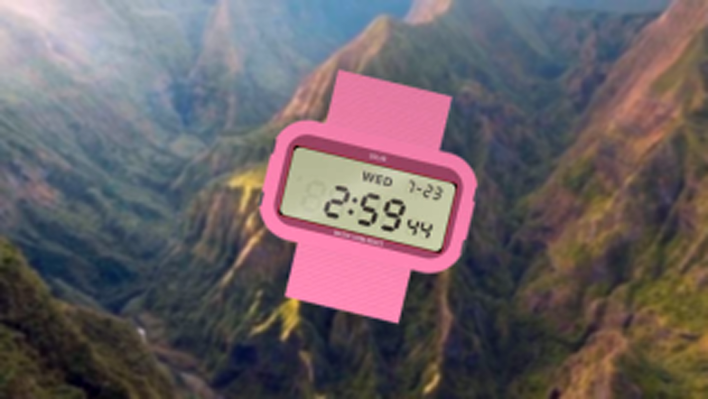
**2:59:44**
